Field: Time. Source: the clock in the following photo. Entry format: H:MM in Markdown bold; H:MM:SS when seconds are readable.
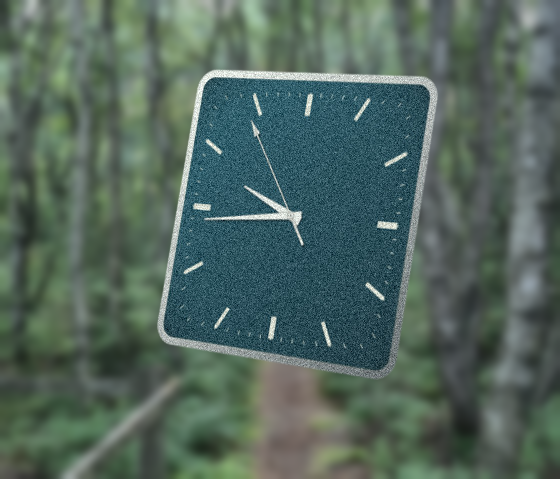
**9:43:54**
